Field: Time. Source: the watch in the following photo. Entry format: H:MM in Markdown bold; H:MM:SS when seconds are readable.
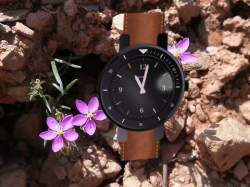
**11:02**
